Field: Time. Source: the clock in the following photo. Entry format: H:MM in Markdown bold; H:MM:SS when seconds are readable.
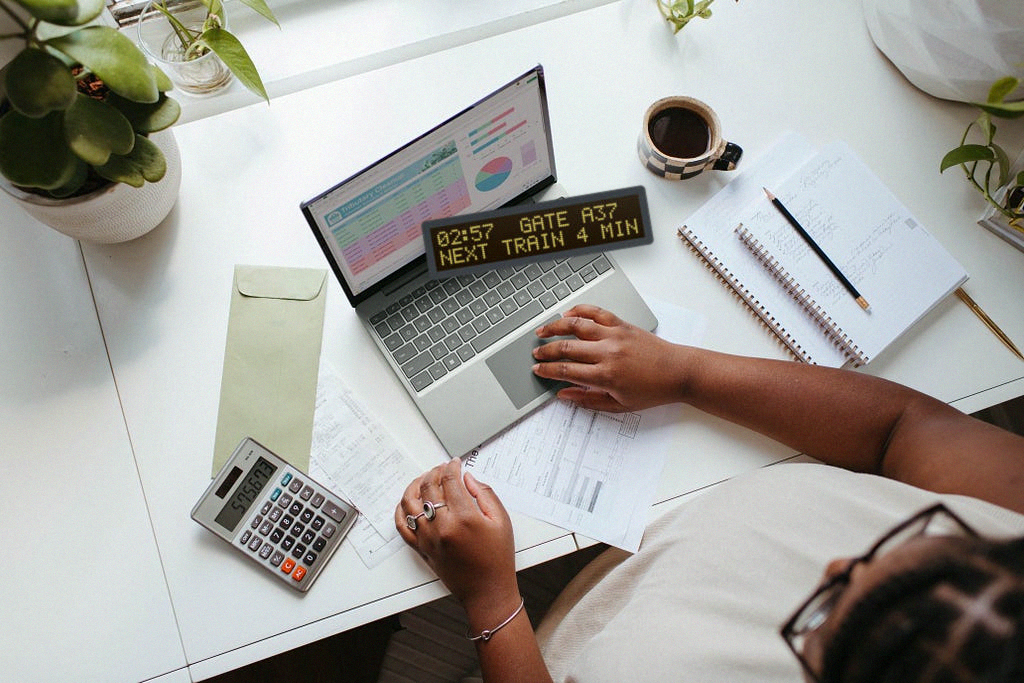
**2:57**
